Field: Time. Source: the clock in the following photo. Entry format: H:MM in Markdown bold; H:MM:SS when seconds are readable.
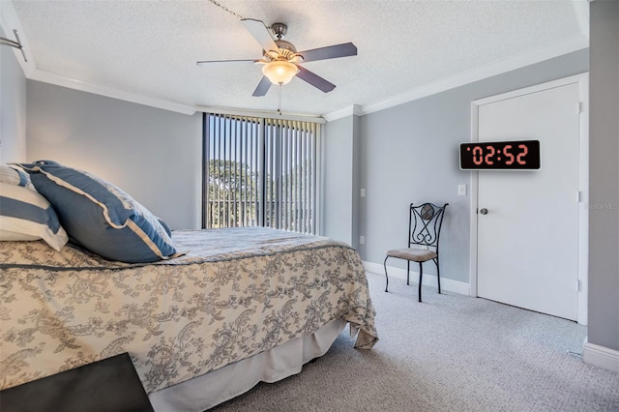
**2:52**
